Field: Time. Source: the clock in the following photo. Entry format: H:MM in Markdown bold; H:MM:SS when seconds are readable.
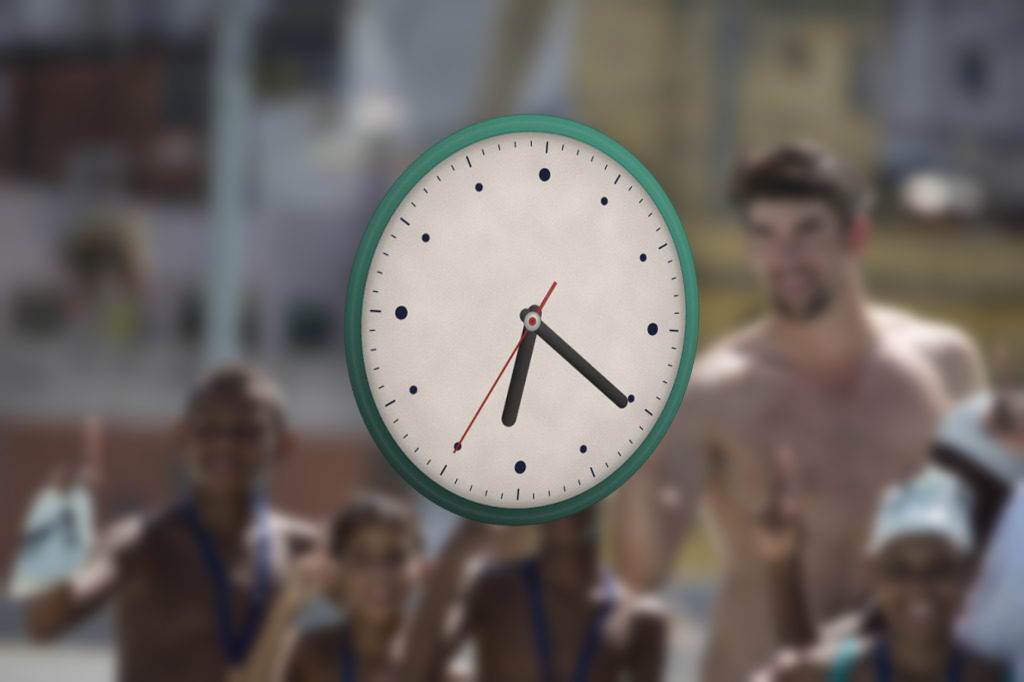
**6:20:35**
